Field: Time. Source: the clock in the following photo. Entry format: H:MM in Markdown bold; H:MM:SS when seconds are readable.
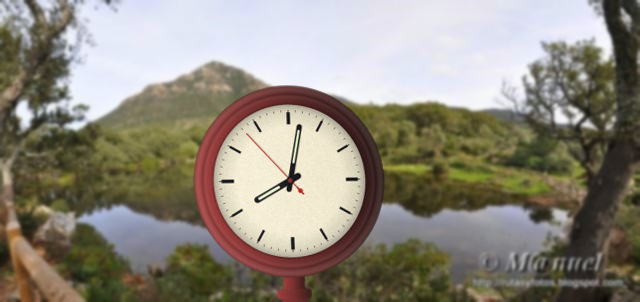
**8:01:53**
